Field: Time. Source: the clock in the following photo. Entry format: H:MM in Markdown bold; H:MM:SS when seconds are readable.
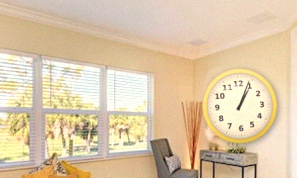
**1:04**
